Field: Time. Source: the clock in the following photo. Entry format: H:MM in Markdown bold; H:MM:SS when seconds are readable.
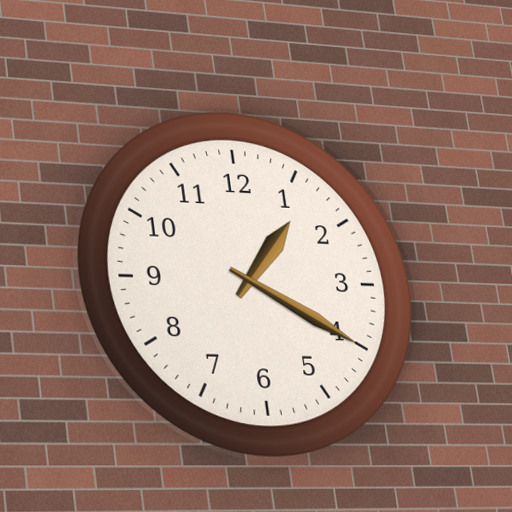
**1:20**
